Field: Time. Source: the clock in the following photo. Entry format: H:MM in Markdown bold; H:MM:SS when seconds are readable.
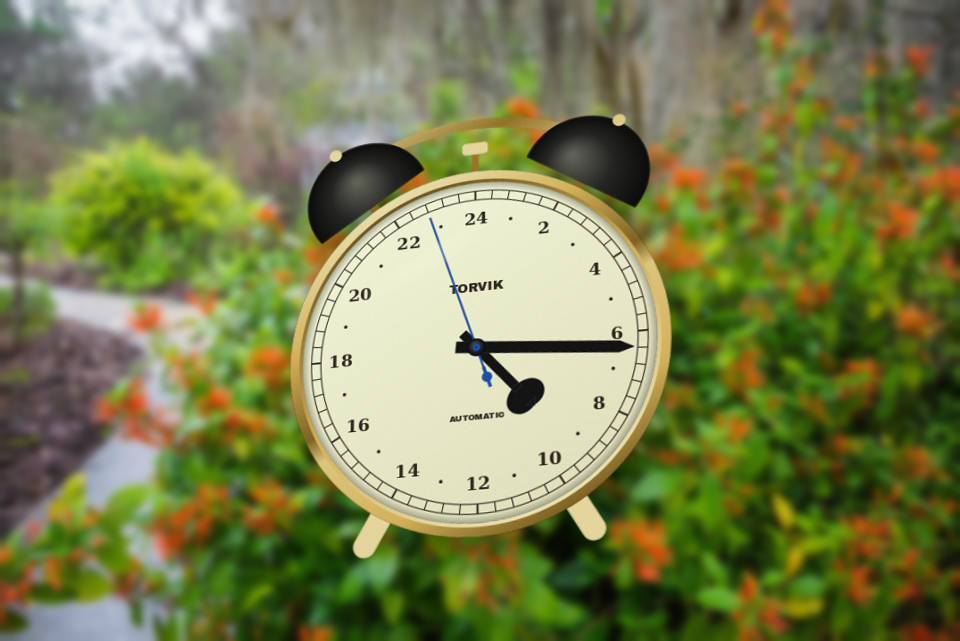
**9:15:57**
